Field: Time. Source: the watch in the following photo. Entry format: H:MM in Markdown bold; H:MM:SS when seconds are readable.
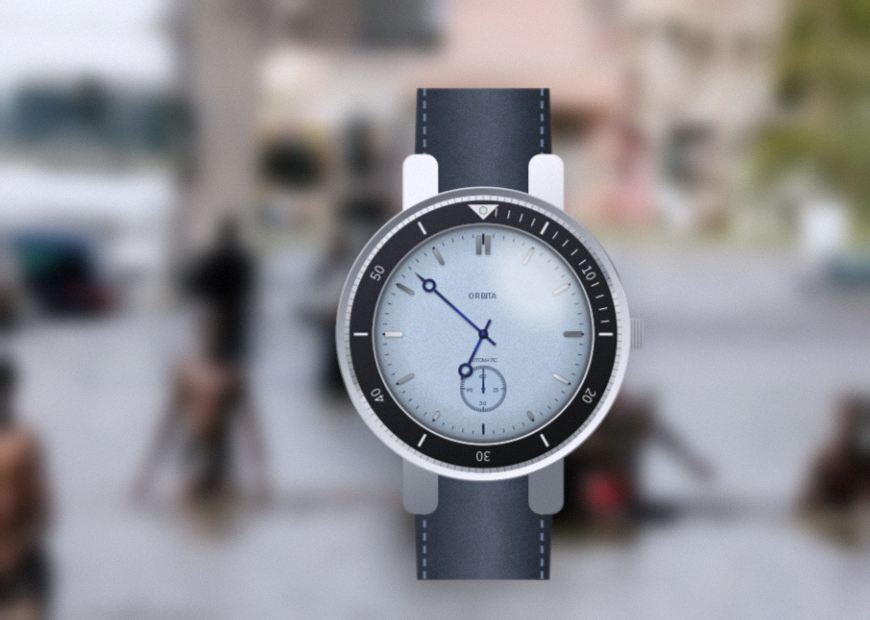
**6:52**
